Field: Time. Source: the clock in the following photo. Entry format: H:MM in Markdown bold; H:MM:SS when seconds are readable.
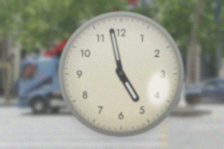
**4:58**
